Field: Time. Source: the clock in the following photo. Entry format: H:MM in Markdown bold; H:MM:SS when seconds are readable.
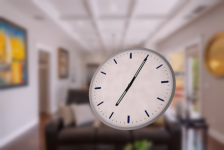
**7:05**
